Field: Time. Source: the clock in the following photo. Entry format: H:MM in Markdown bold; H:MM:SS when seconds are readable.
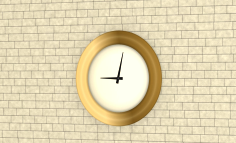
**9:02**
